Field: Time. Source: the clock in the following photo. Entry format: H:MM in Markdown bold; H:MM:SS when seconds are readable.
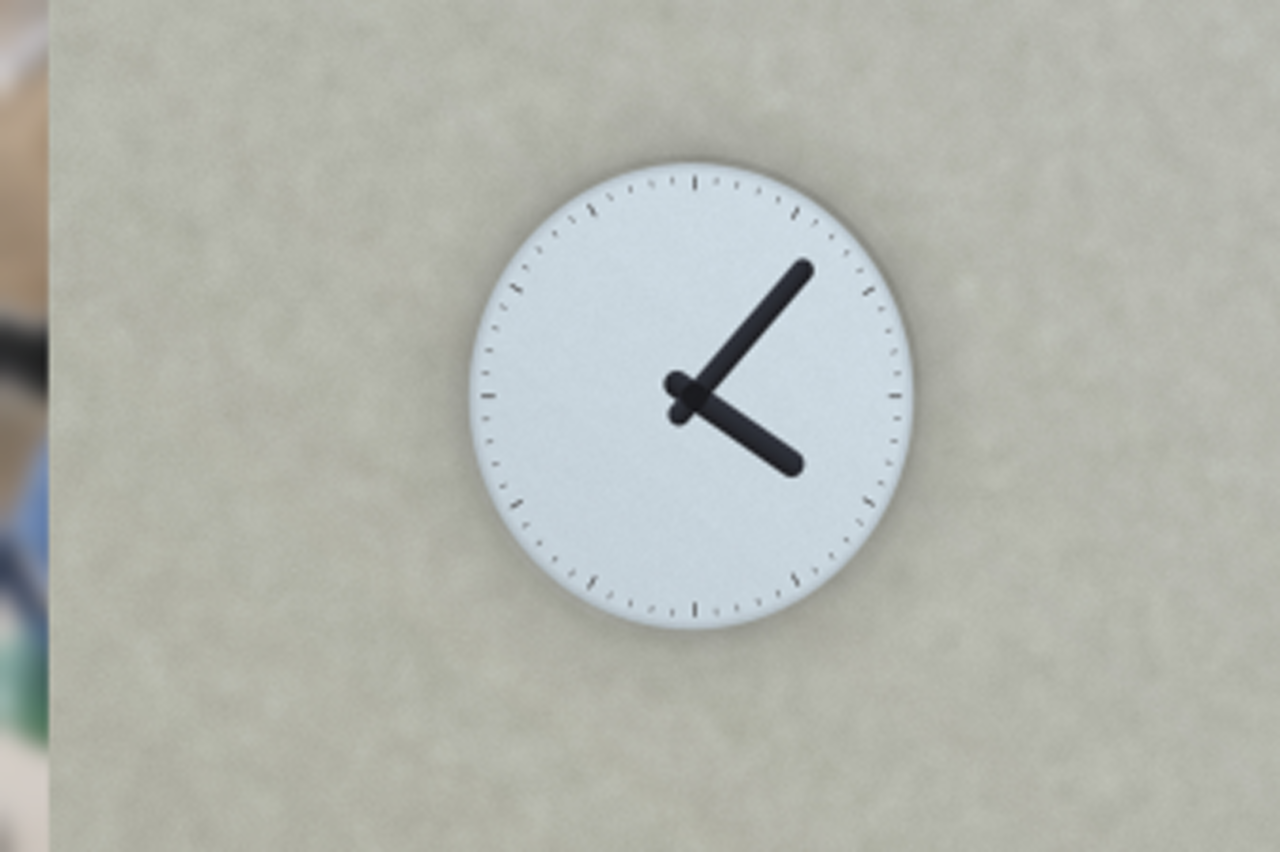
**4:07**
